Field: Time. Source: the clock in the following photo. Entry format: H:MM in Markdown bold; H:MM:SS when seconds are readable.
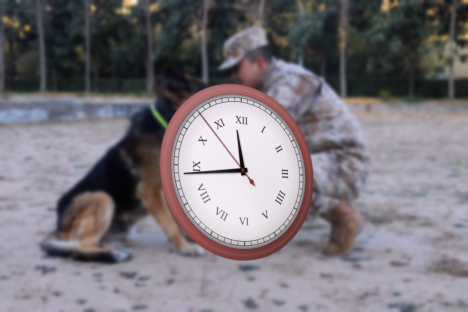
**11:43:53**
